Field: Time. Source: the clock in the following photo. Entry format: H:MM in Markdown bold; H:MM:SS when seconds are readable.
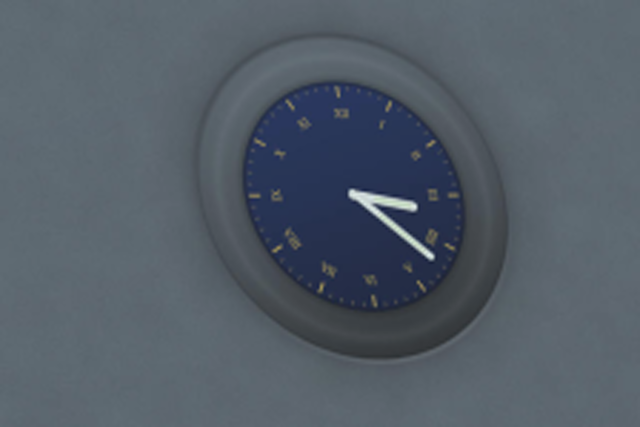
**3:22**
